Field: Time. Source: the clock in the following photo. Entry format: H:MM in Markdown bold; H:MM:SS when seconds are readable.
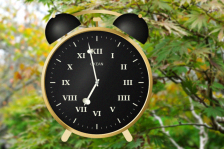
**6:58**
